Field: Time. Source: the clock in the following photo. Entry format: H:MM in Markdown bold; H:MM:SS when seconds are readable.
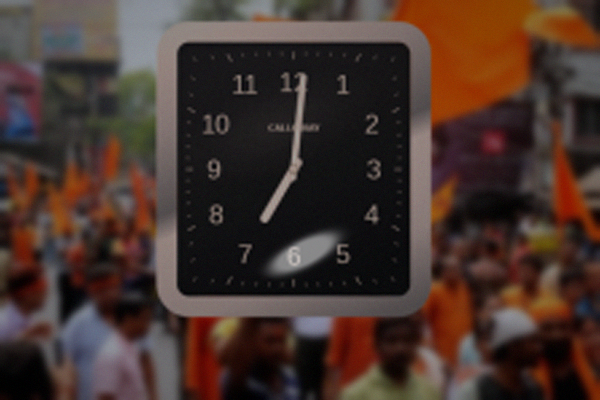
**7:01**
